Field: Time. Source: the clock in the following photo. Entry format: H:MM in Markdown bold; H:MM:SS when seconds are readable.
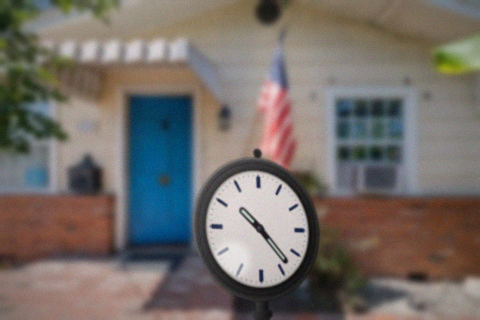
**10:23**
